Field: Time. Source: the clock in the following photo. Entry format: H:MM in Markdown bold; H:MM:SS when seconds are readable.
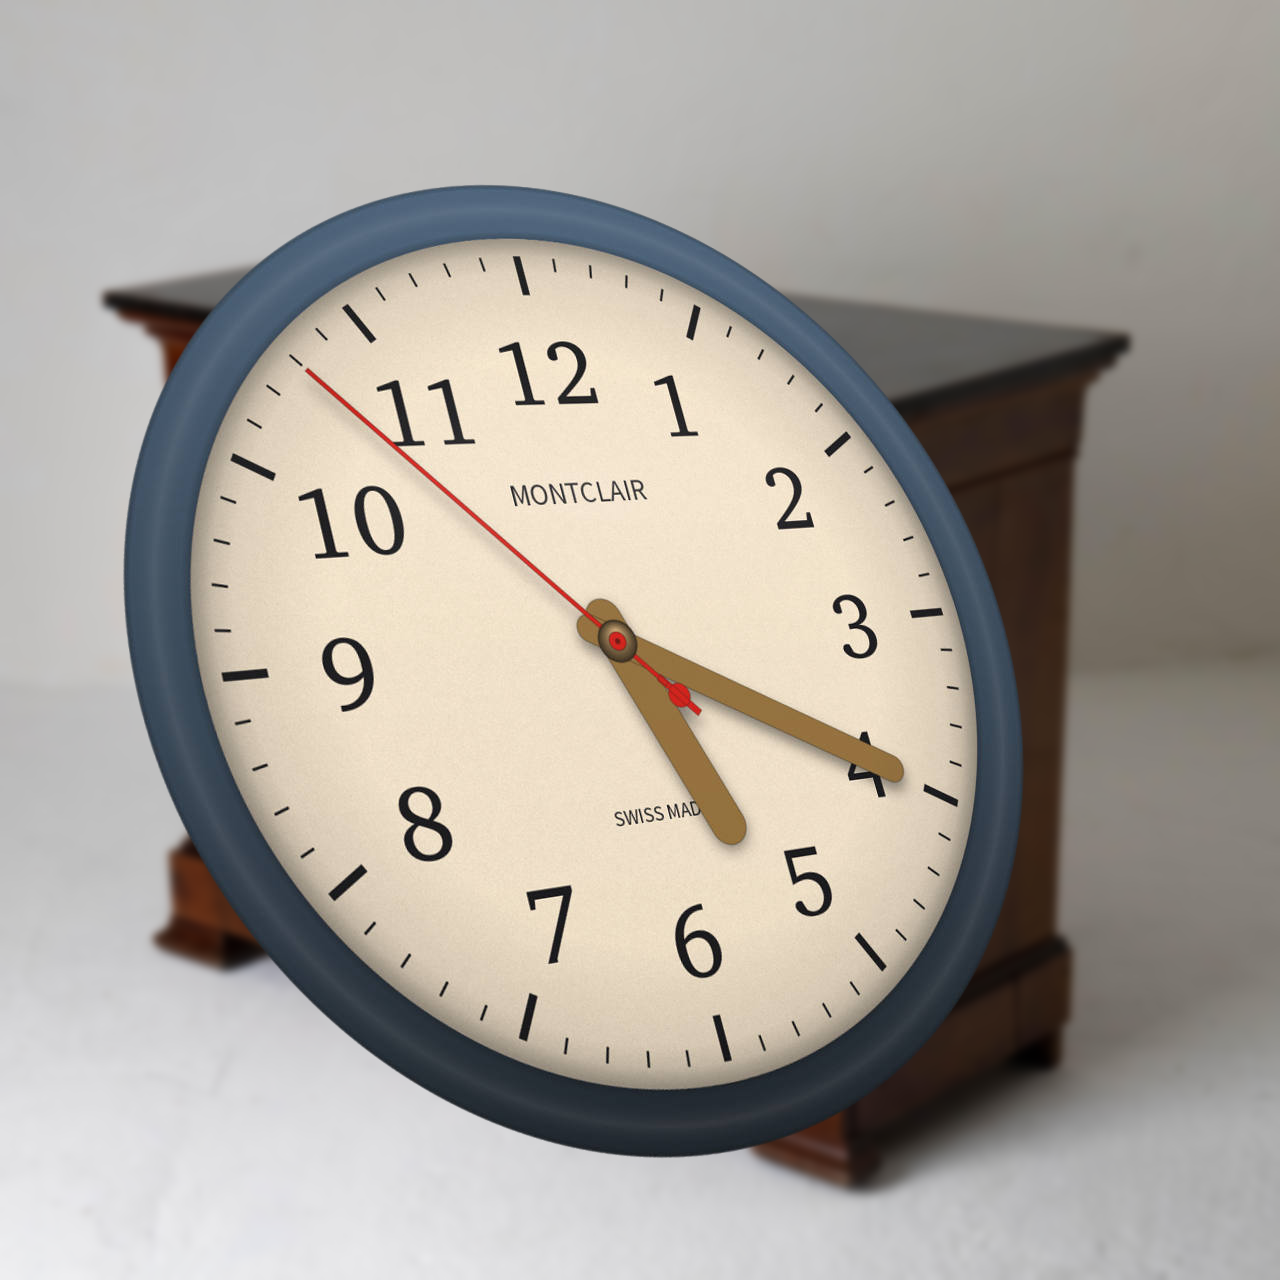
**5:19:53**
